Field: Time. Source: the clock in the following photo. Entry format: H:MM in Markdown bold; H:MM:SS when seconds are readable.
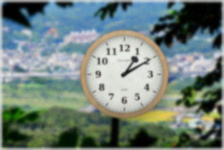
**1:10**
